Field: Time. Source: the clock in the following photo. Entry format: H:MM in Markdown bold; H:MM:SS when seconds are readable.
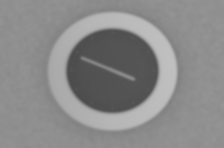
**3:49**
